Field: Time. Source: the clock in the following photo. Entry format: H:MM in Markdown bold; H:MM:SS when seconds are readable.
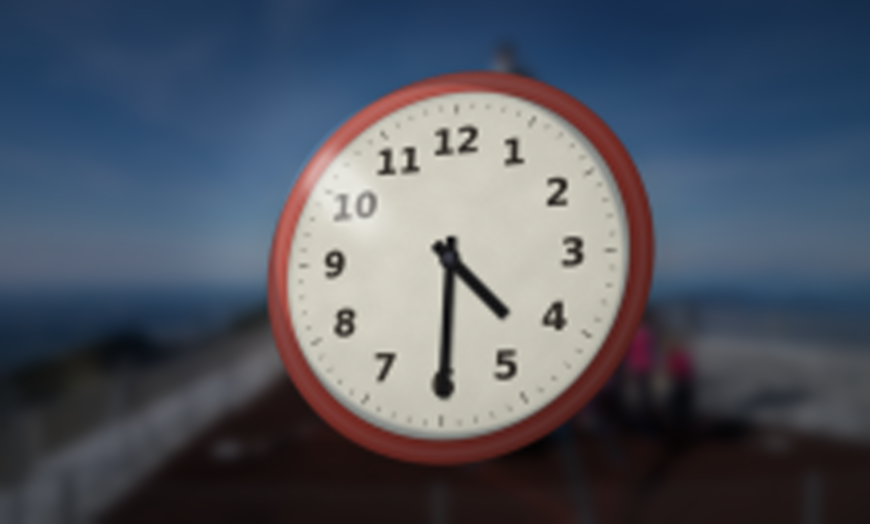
**4:30**
